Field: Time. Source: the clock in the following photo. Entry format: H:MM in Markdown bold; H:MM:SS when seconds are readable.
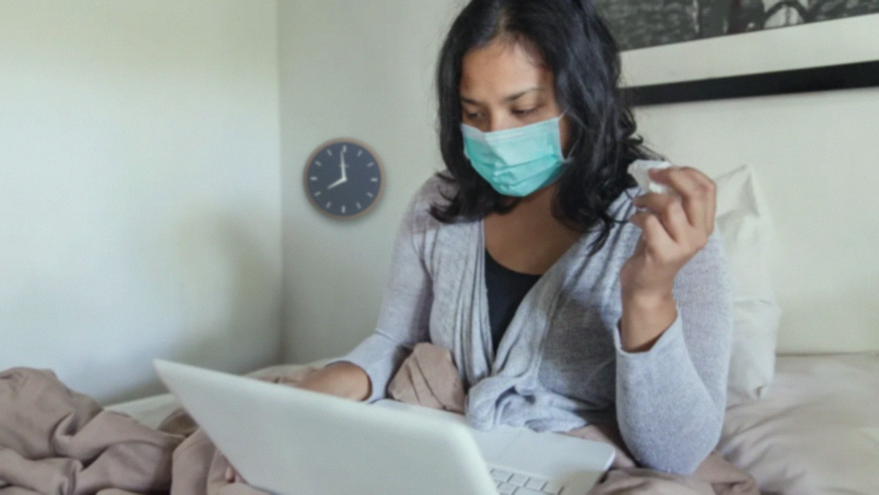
**7:59**
